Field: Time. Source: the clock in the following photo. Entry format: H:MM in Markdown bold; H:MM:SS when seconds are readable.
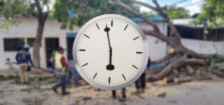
**5:58**
